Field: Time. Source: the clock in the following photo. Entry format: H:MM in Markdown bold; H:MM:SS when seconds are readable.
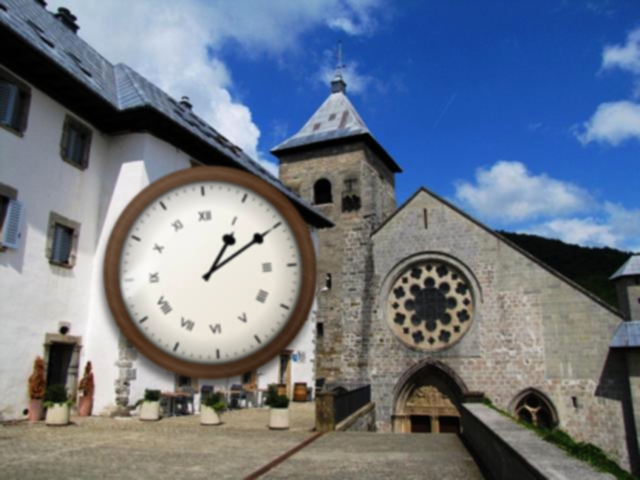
**1:10**
